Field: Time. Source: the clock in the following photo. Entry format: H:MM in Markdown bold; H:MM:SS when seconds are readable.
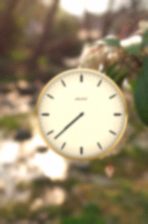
**7:38**
